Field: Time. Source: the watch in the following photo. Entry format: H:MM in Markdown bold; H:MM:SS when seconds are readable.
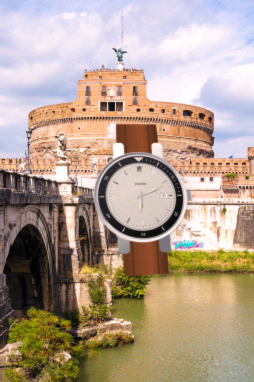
**6:11**
